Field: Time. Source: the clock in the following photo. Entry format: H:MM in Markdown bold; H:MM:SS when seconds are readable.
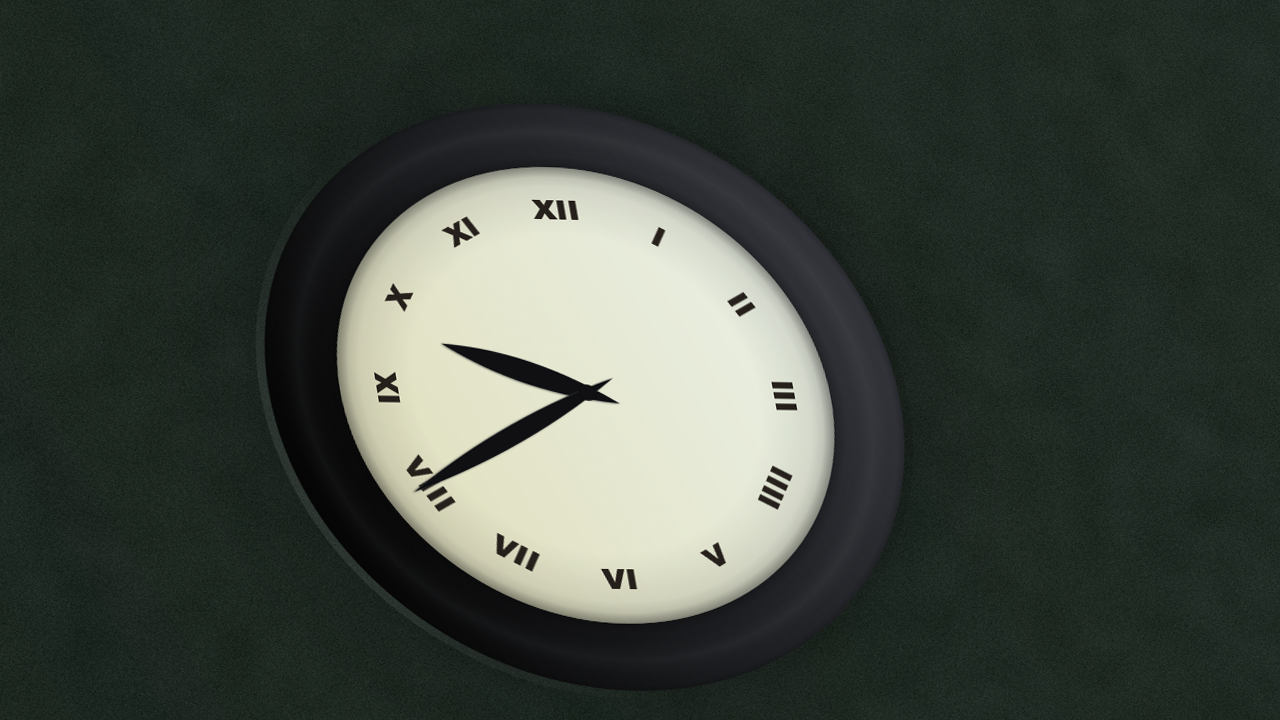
**9:40**
